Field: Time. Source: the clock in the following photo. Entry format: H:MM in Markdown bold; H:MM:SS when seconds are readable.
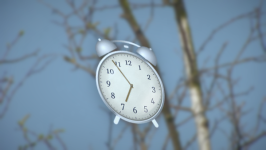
**6:54**
